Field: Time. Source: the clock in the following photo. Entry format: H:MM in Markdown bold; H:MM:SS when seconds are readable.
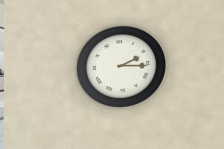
**2:16**
